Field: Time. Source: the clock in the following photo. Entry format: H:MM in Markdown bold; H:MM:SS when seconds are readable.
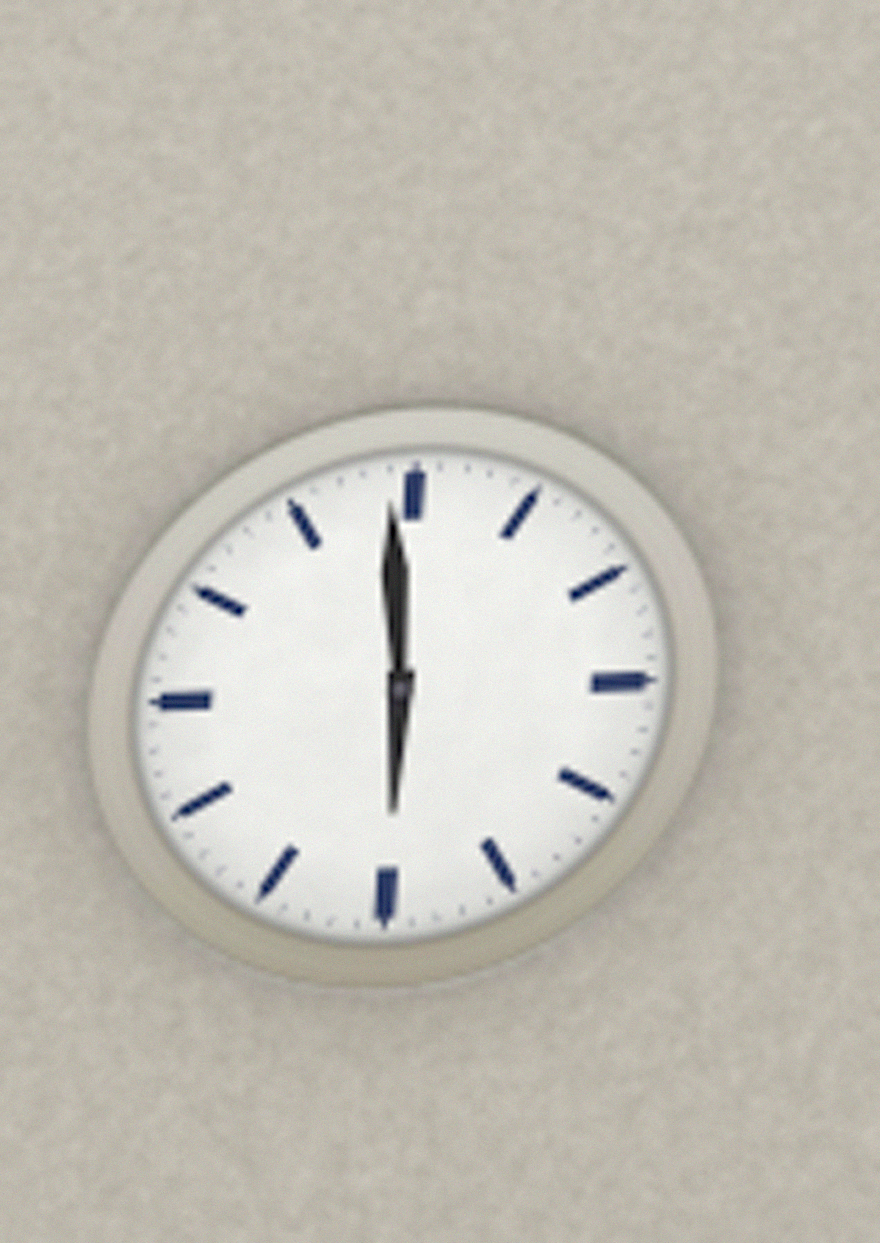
**5:59**
